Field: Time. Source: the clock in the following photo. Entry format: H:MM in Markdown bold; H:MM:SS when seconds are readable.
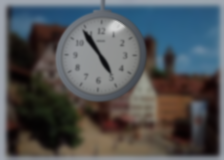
**4:54**
